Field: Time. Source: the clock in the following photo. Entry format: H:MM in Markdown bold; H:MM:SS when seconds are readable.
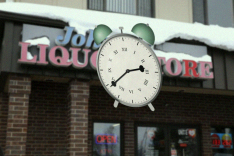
**2:39**
